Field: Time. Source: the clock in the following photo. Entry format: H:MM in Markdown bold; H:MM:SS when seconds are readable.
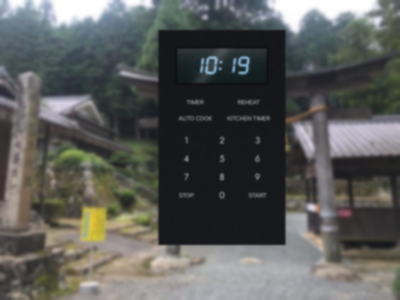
**10:19**
